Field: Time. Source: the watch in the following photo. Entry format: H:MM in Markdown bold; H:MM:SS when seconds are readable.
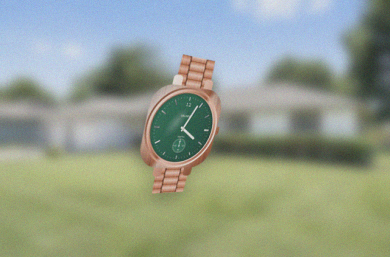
**4:04**
